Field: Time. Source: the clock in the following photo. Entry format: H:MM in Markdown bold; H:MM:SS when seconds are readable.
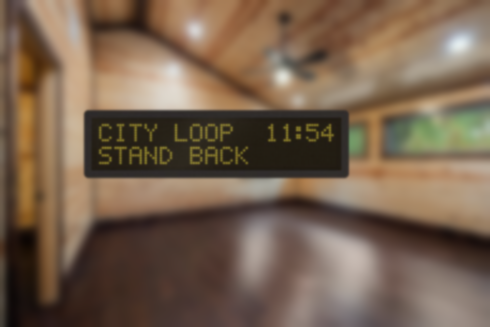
**11:54**
